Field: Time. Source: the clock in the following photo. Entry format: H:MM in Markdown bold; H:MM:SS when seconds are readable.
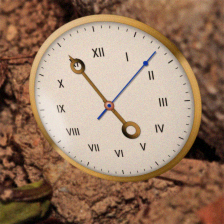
**4:55:08**
